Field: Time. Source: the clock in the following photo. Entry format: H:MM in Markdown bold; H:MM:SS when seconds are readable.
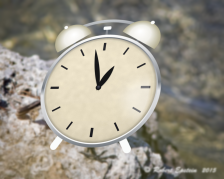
**12:58**
